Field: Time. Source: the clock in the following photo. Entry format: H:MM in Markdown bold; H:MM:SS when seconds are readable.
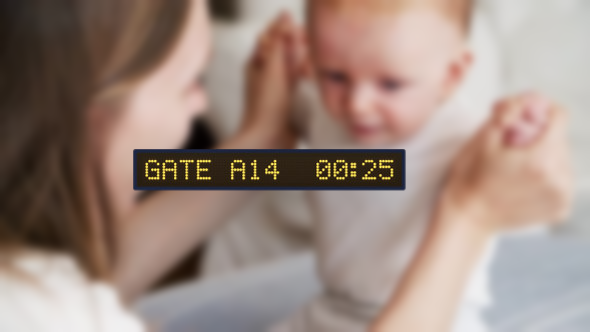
**0:25**
